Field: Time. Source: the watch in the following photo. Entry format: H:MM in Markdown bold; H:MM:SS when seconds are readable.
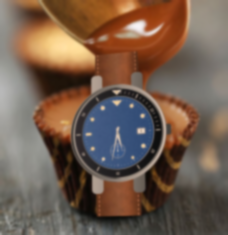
**5:32**
